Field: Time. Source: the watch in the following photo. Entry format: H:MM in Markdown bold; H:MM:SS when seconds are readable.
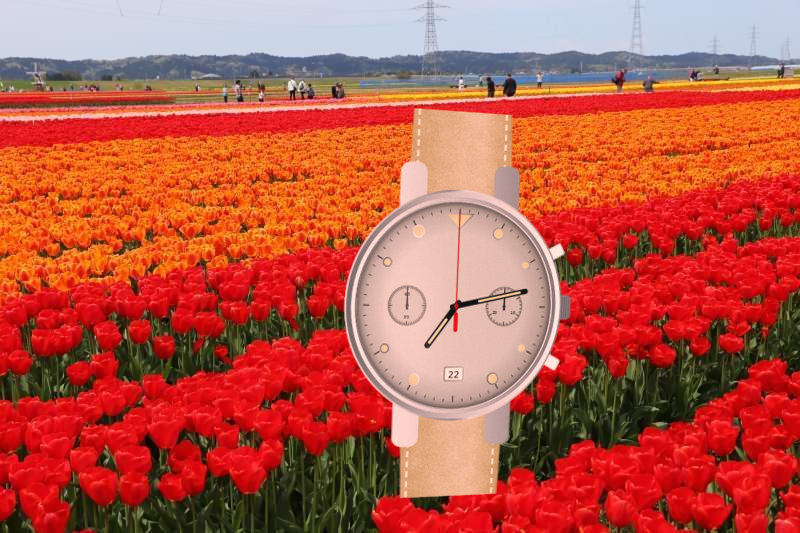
**7:13**
